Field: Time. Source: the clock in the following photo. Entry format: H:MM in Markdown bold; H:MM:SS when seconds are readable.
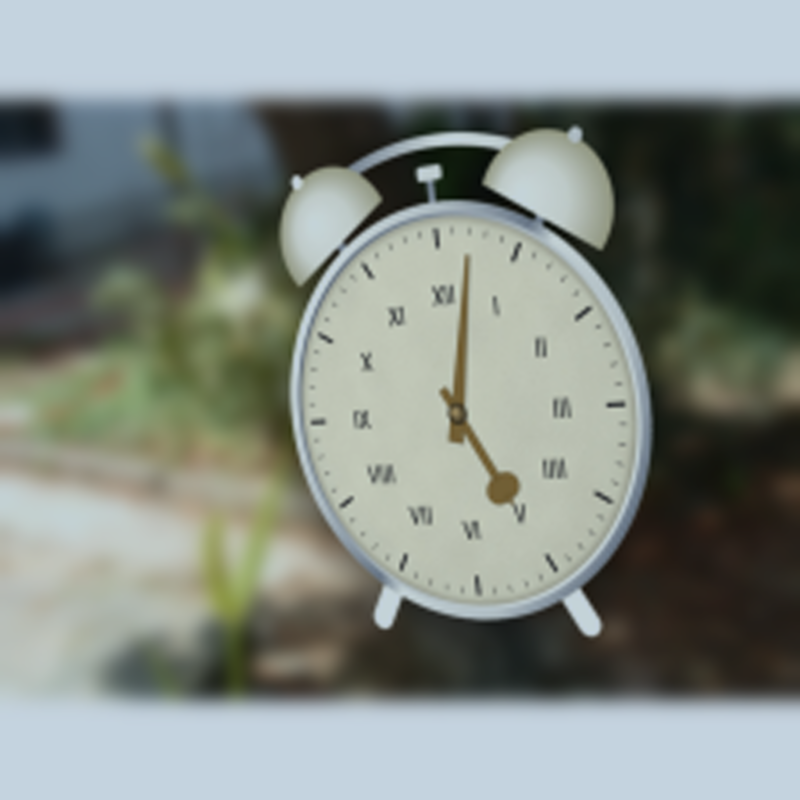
**5:02**
